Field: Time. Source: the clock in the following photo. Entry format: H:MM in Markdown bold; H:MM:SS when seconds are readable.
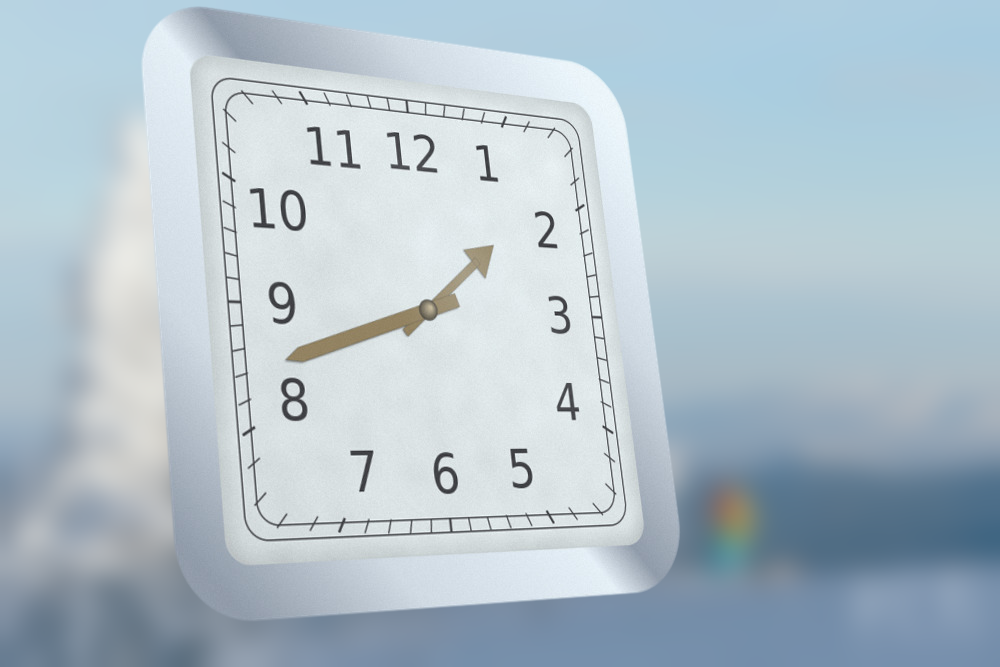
**1:42**
